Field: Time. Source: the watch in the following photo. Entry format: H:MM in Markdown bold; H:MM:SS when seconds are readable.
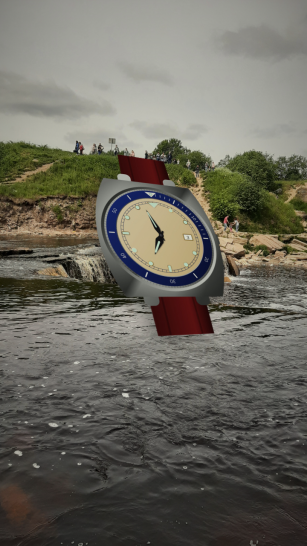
**6:57**
